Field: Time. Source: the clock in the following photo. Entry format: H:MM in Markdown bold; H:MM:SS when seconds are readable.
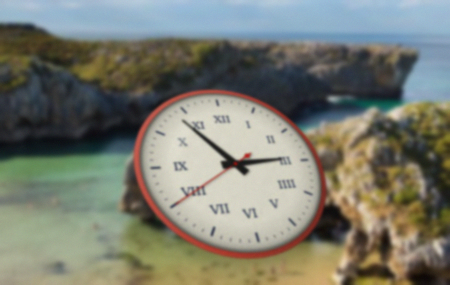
**2:53:40**
